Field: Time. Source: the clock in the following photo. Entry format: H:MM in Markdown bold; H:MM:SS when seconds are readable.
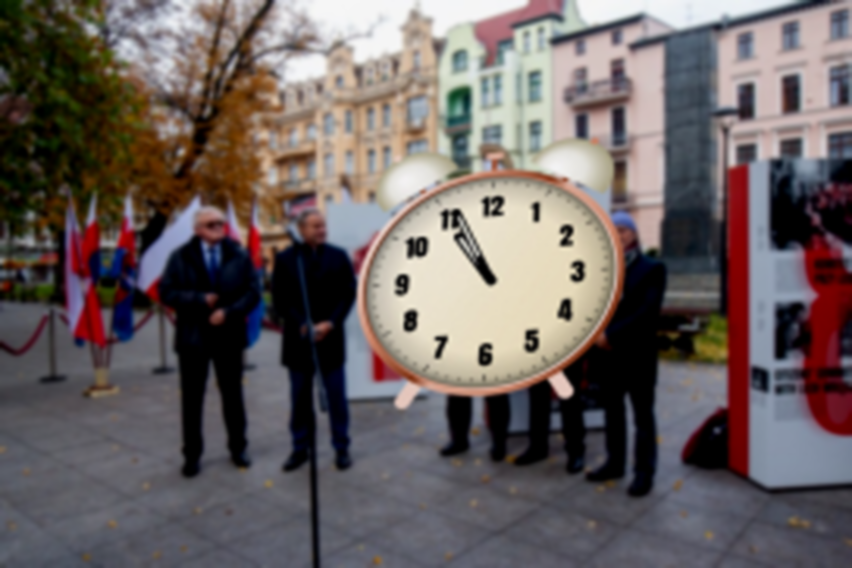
**10:56**
